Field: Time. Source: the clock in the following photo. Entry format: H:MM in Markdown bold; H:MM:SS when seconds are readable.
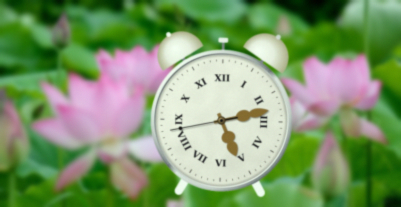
**5:12:43**
